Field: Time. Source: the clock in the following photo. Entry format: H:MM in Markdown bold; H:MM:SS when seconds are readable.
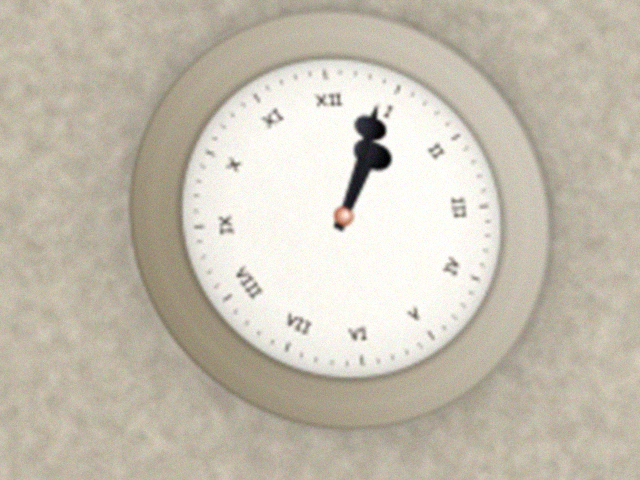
**1:04**
